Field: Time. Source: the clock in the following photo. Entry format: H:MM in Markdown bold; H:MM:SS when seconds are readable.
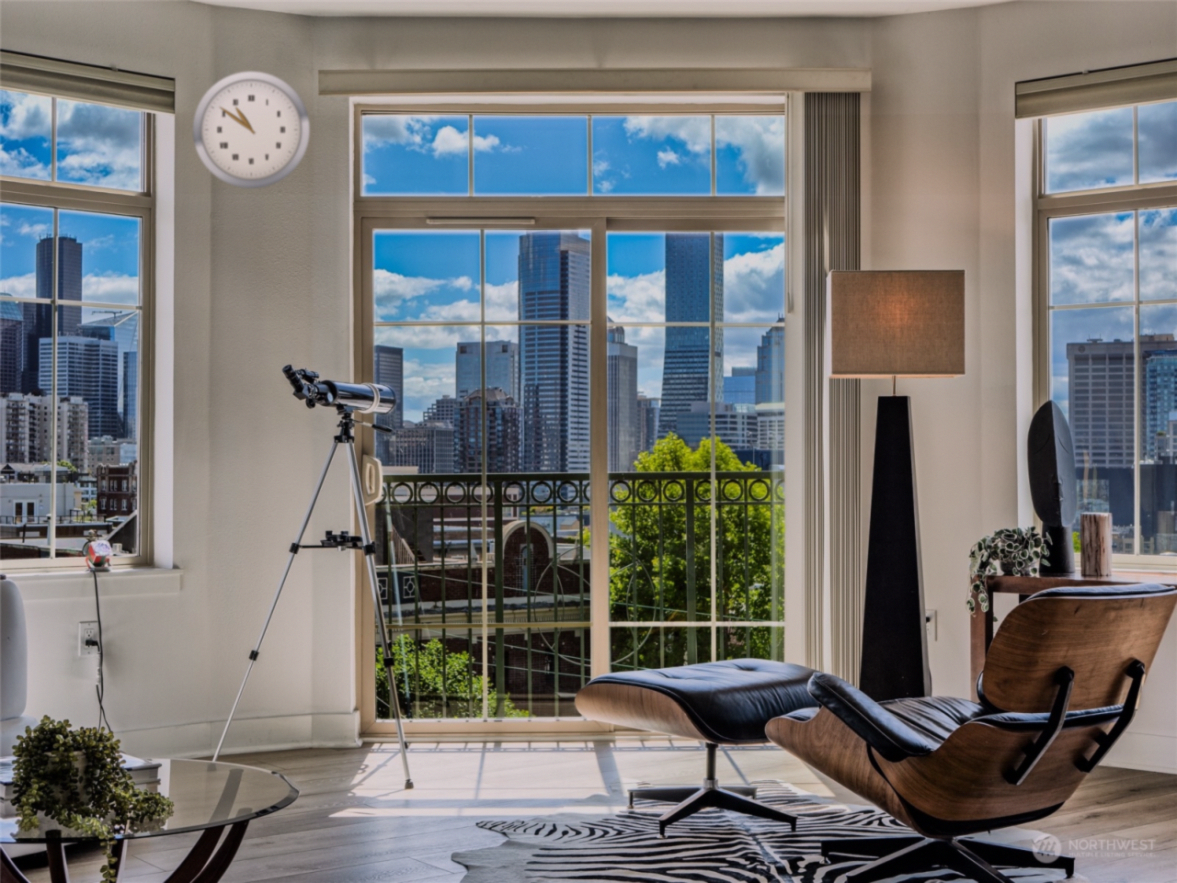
**10:51**
